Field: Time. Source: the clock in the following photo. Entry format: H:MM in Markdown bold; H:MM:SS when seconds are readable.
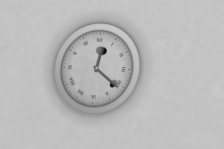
**12:21**
